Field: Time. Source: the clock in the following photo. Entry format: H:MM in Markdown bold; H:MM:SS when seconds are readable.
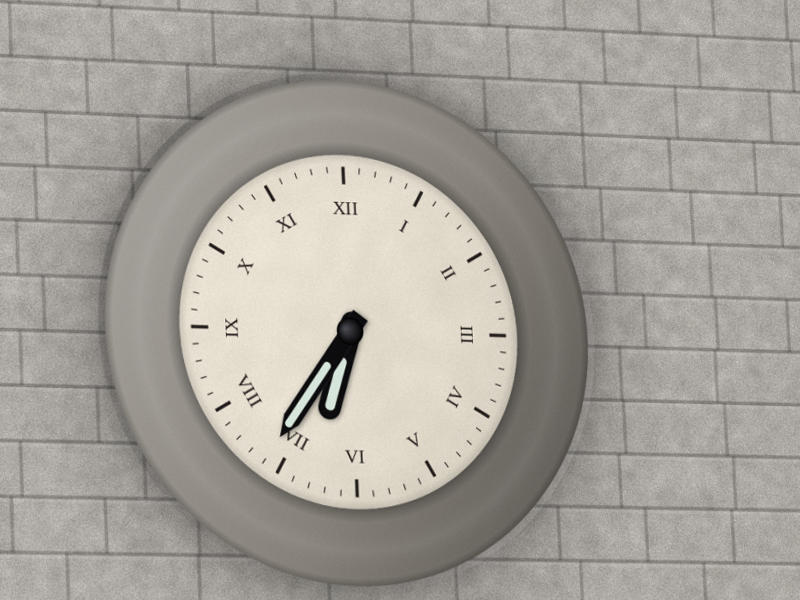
**6:36**
